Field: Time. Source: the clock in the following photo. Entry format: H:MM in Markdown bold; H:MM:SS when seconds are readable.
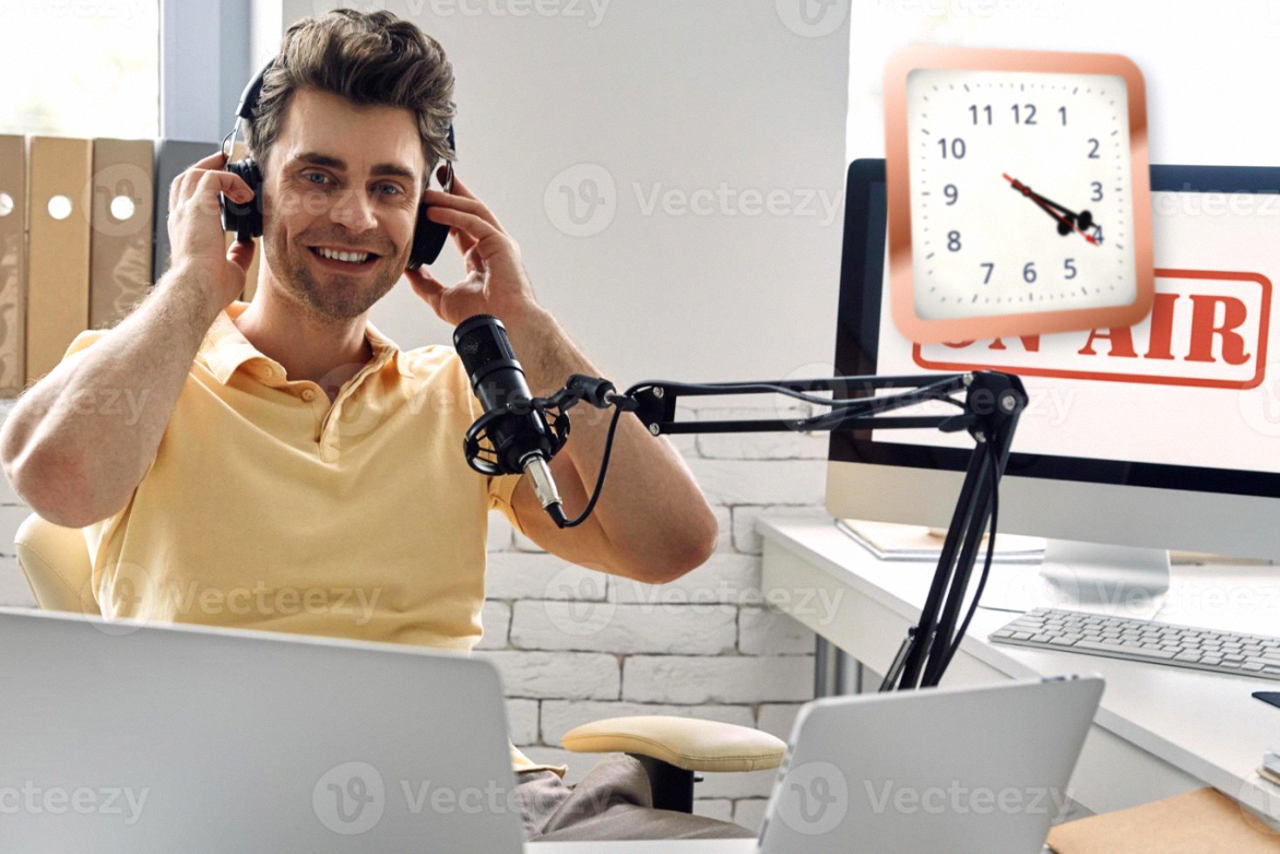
**4:19:21**
